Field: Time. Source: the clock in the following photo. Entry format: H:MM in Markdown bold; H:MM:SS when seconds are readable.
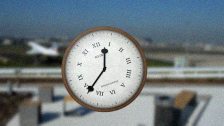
**12:39**
